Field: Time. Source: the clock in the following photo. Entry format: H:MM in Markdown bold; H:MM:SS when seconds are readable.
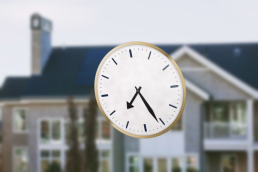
**7:26**
